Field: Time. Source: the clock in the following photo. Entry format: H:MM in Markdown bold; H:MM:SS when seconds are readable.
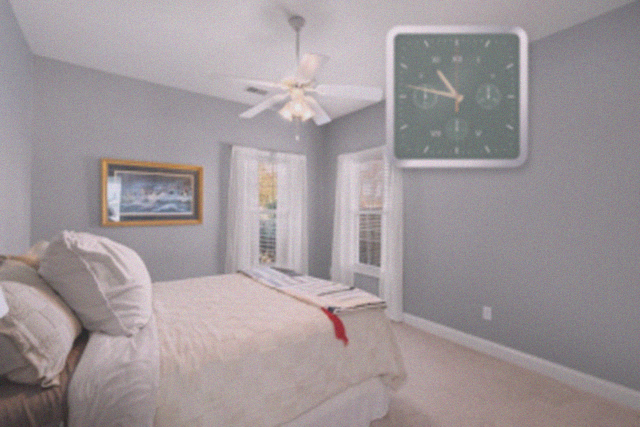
**10:47**
